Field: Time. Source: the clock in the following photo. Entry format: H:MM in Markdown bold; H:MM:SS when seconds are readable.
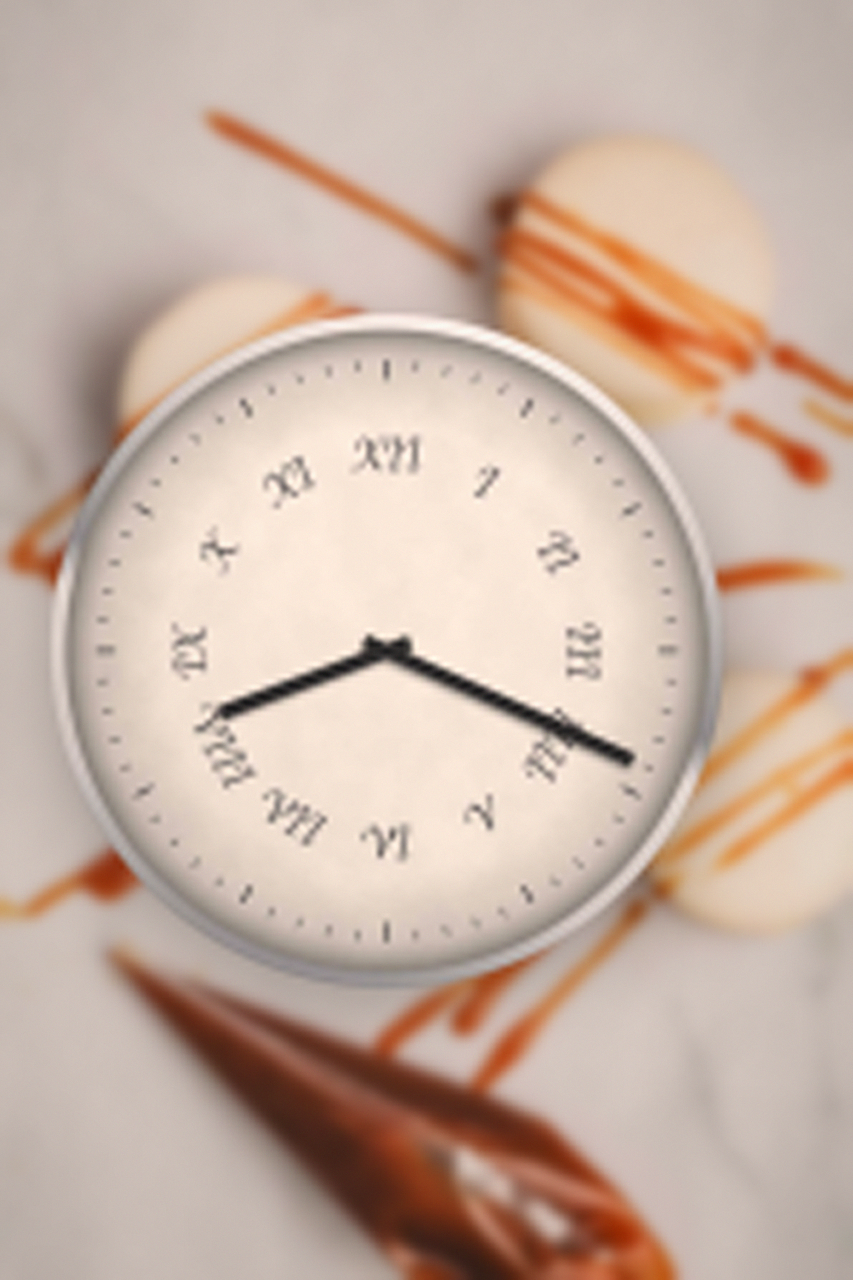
**8:19**
